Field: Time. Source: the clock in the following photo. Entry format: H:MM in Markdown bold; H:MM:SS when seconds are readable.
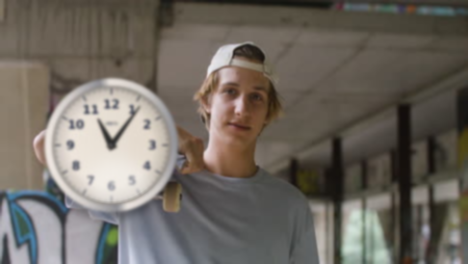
**11:06**
